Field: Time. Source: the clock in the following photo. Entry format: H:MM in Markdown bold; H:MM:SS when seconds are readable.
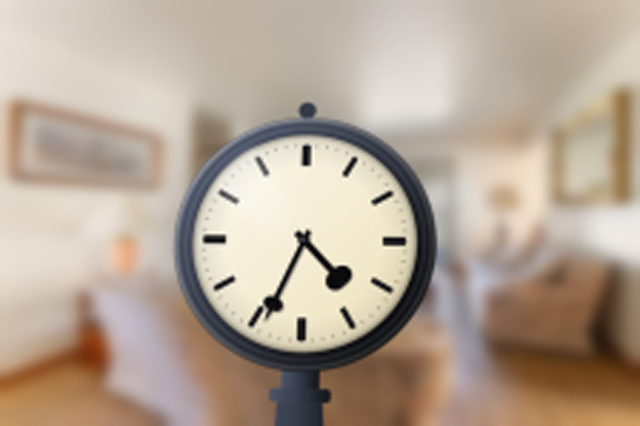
**4:34**
